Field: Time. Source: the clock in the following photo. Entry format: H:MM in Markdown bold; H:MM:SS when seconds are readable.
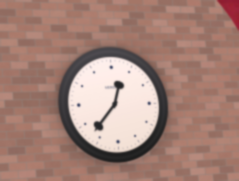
**12:37**
